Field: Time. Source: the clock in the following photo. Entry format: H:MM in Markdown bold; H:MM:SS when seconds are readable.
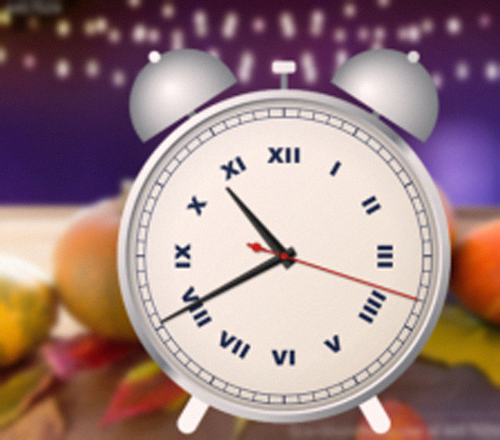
**10:40:18**
